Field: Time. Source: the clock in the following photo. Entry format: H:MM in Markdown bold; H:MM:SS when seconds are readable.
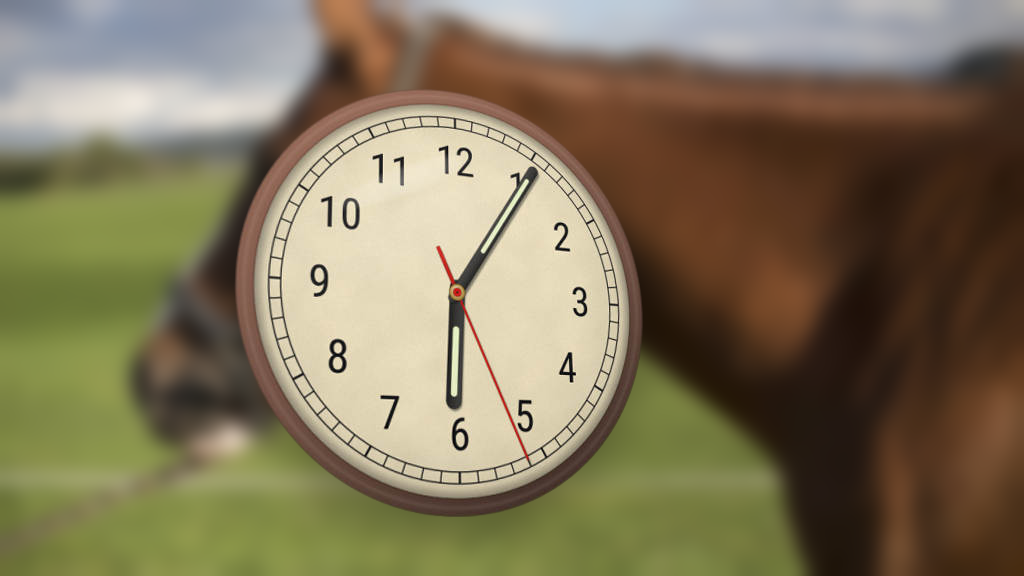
**6:05:26**
